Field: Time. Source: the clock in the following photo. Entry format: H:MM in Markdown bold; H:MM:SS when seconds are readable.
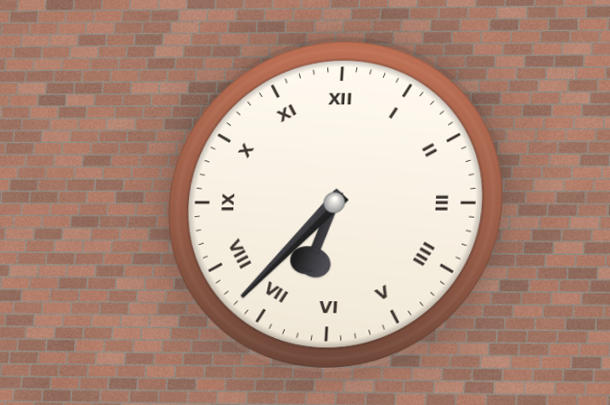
**6:37**
